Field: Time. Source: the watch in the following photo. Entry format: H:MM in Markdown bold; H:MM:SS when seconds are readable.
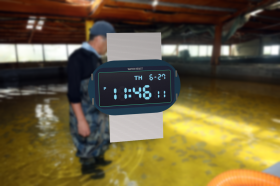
**11:46:11**
